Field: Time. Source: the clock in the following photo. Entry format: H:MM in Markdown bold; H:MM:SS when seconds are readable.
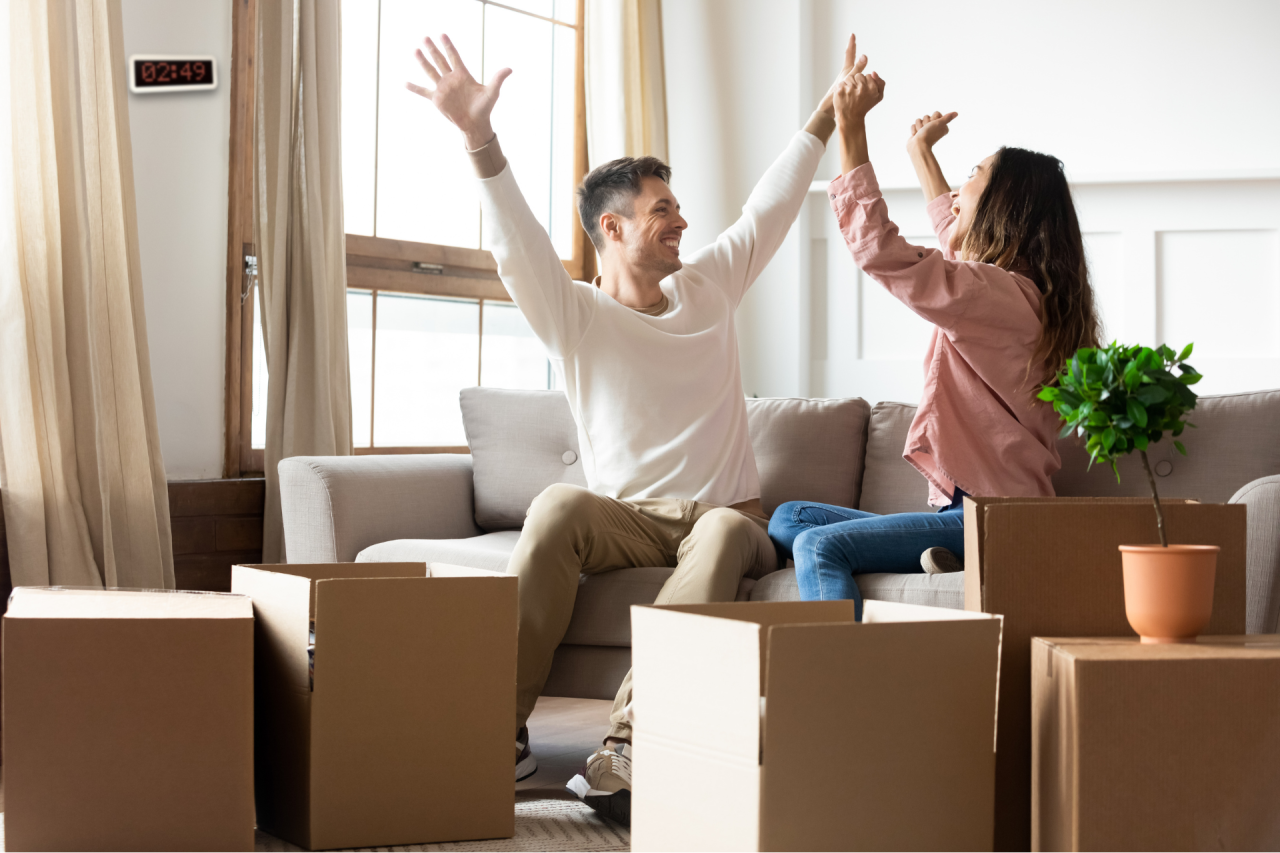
**2:49**
